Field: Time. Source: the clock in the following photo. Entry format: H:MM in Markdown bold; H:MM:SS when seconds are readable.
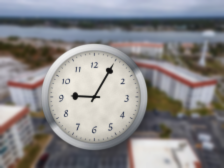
**9:05**
